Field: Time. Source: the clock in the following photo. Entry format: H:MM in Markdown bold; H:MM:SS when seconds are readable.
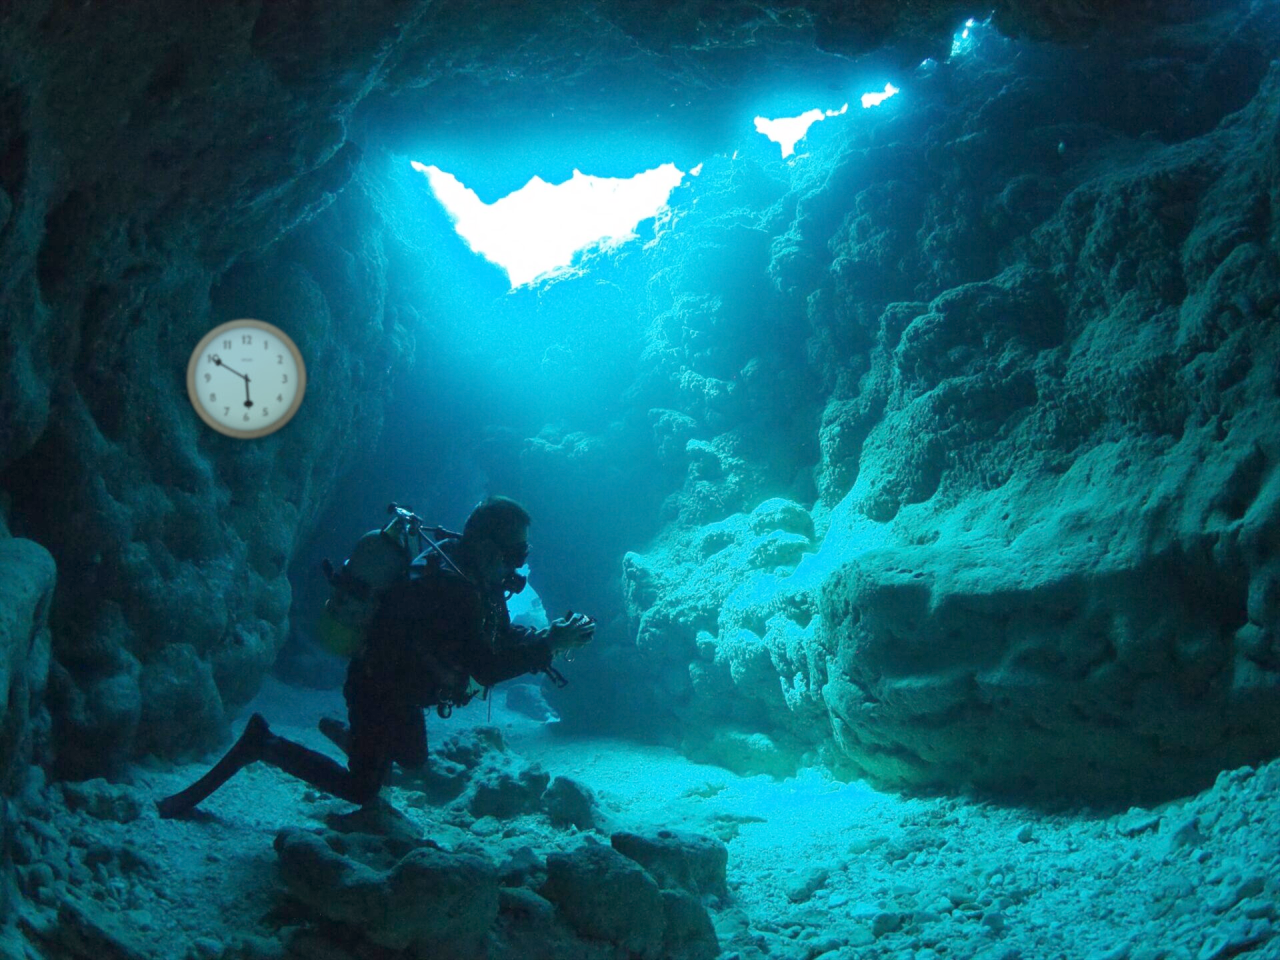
**5:50**
